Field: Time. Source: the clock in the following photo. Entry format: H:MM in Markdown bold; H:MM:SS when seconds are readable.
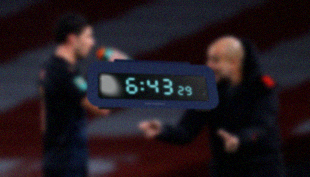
**6:43**
